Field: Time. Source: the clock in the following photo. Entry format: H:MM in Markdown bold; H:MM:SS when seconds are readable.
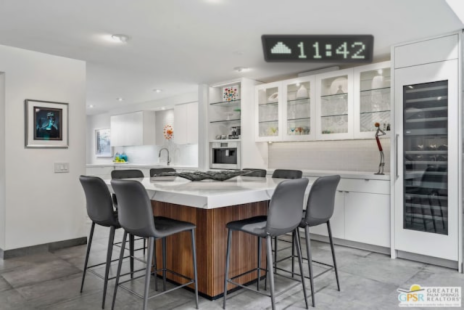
**11:42**
